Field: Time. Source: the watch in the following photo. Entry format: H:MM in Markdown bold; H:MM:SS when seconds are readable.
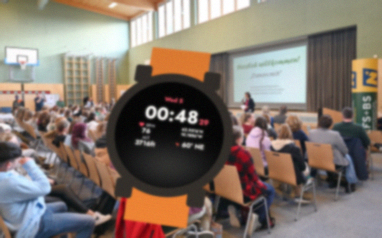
**0:48**
